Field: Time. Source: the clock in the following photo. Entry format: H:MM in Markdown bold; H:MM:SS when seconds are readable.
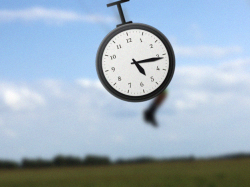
**5:16**
